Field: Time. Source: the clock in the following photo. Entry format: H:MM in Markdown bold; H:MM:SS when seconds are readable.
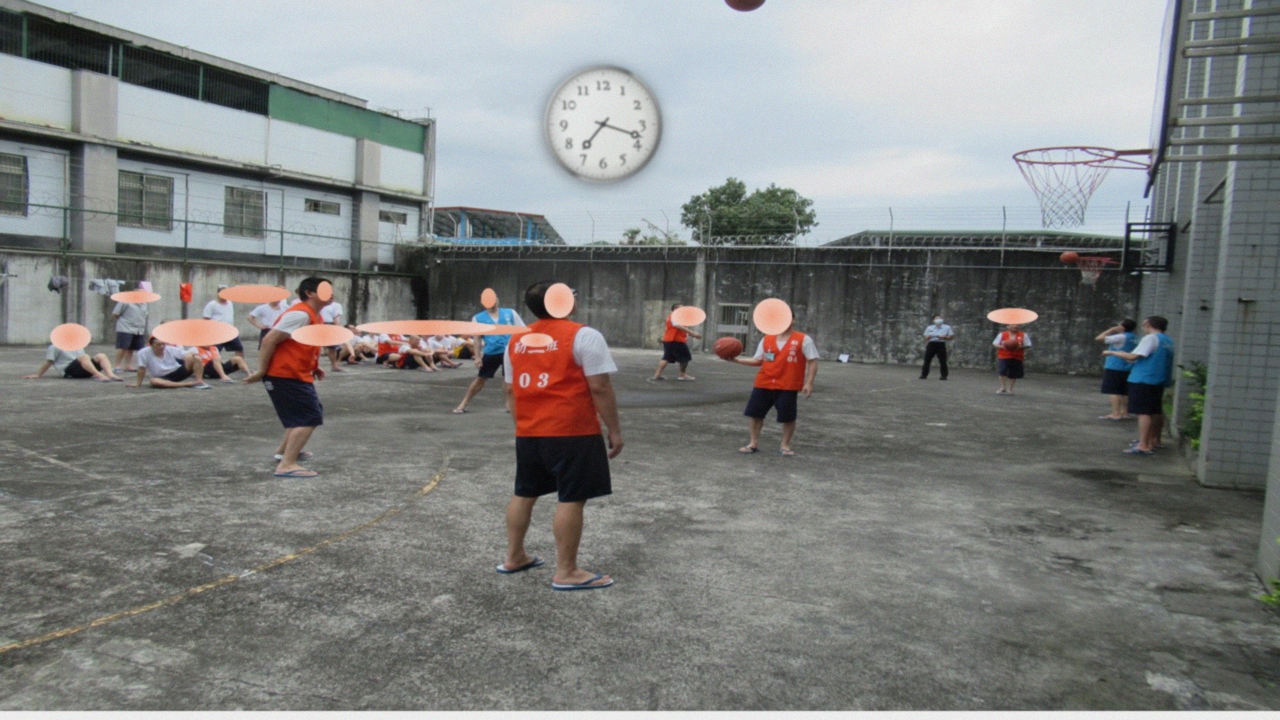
**7:18**
